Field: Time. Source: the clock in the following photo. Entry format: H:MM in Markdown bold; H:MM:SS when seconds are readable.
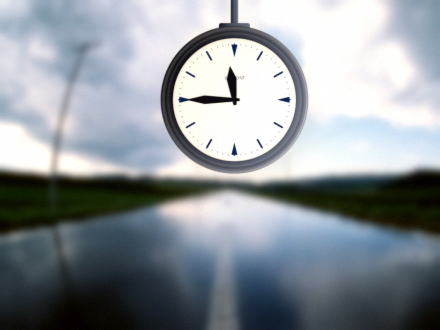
**11:45**
